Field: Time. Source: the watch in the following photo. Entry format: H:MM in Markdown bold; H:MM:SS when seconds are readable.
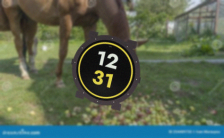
**12:31**
